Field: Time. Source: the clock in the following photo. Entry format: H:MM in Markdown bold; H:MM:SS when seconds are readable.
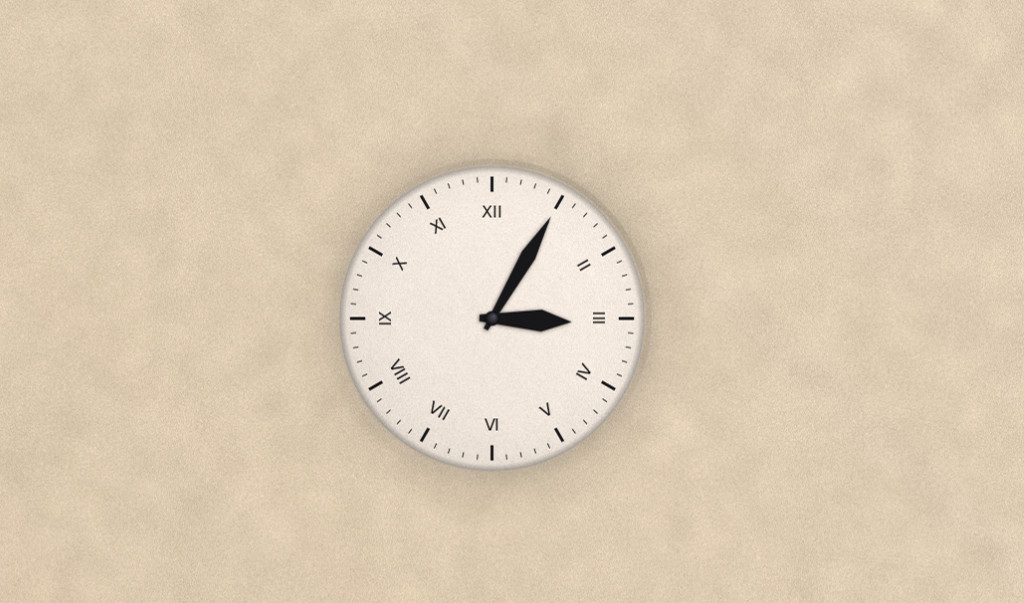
**3:05**
